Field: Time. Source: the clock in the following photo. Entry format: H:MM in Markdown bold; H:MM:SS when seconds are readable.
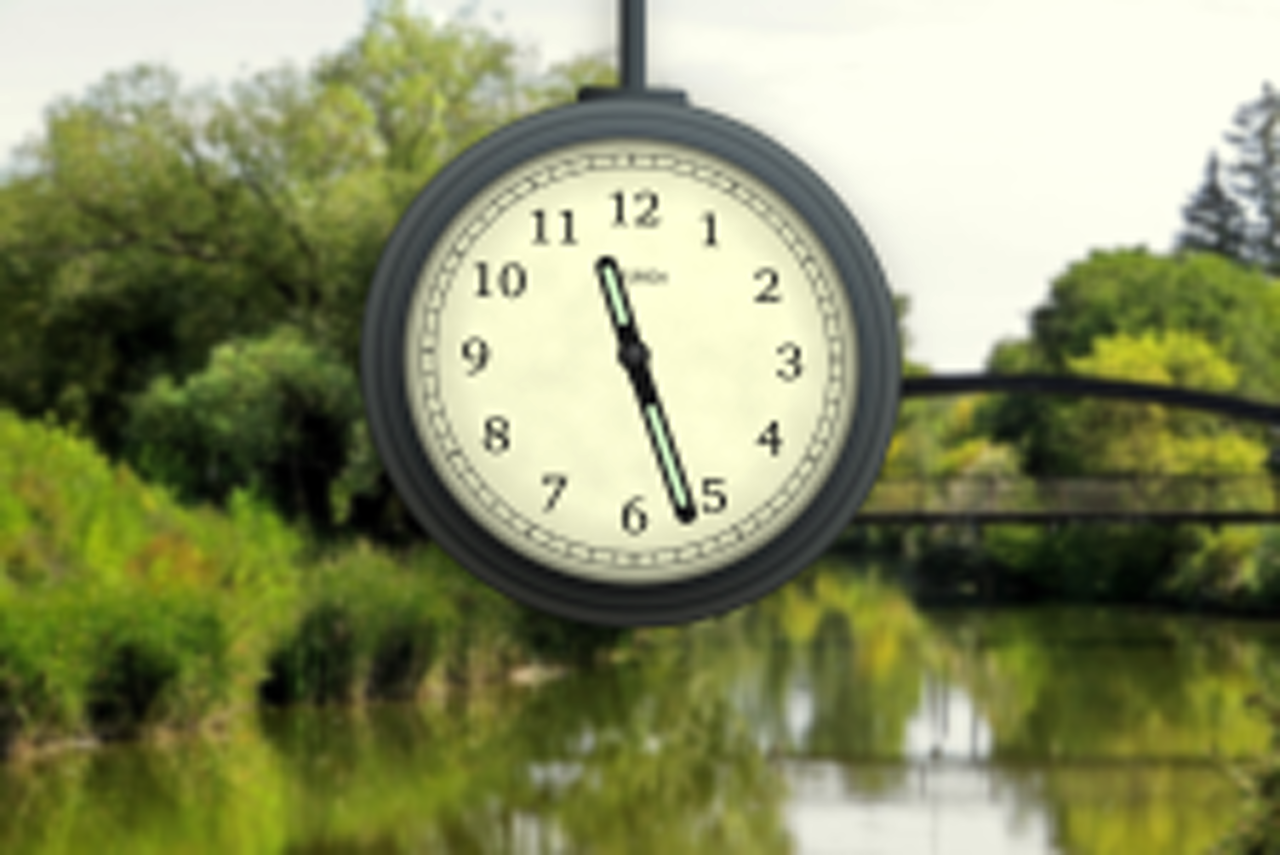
**11:27**
